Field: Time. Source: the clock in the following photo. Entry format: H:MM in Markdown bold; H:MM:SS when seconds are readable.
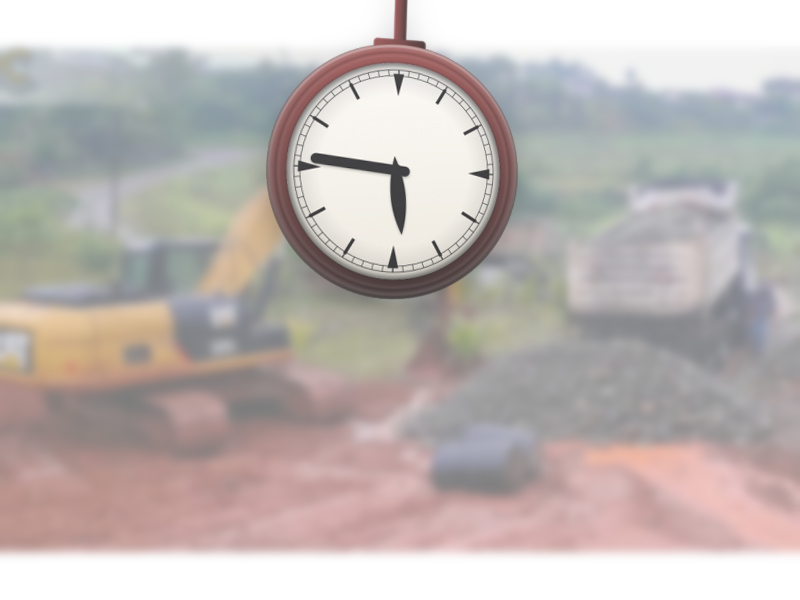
**5:46**
